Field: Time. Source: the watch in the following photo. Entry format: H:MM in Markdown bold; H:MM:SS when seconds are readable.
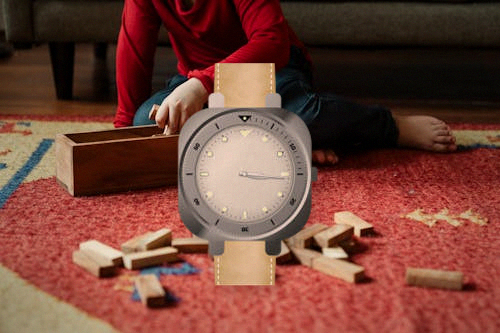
**3:16**
